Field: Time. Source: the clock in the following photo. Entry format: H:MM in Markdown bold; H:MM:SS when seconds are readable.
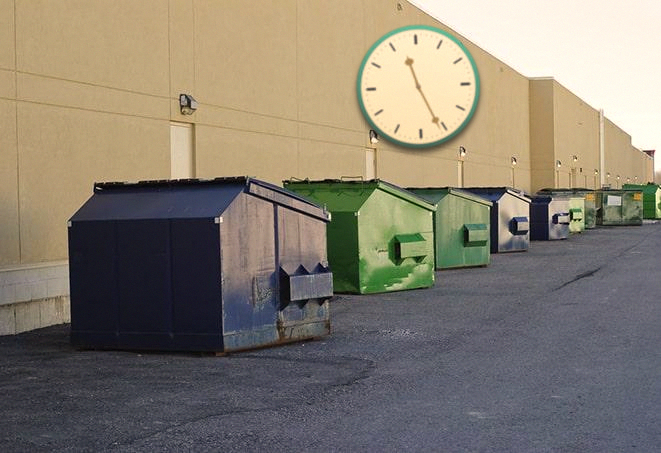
**11:26**
